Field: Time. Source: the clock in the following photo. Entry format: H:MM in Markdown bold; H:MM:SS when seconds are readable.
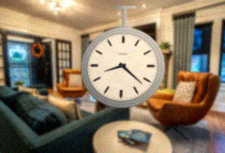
**8:22**
